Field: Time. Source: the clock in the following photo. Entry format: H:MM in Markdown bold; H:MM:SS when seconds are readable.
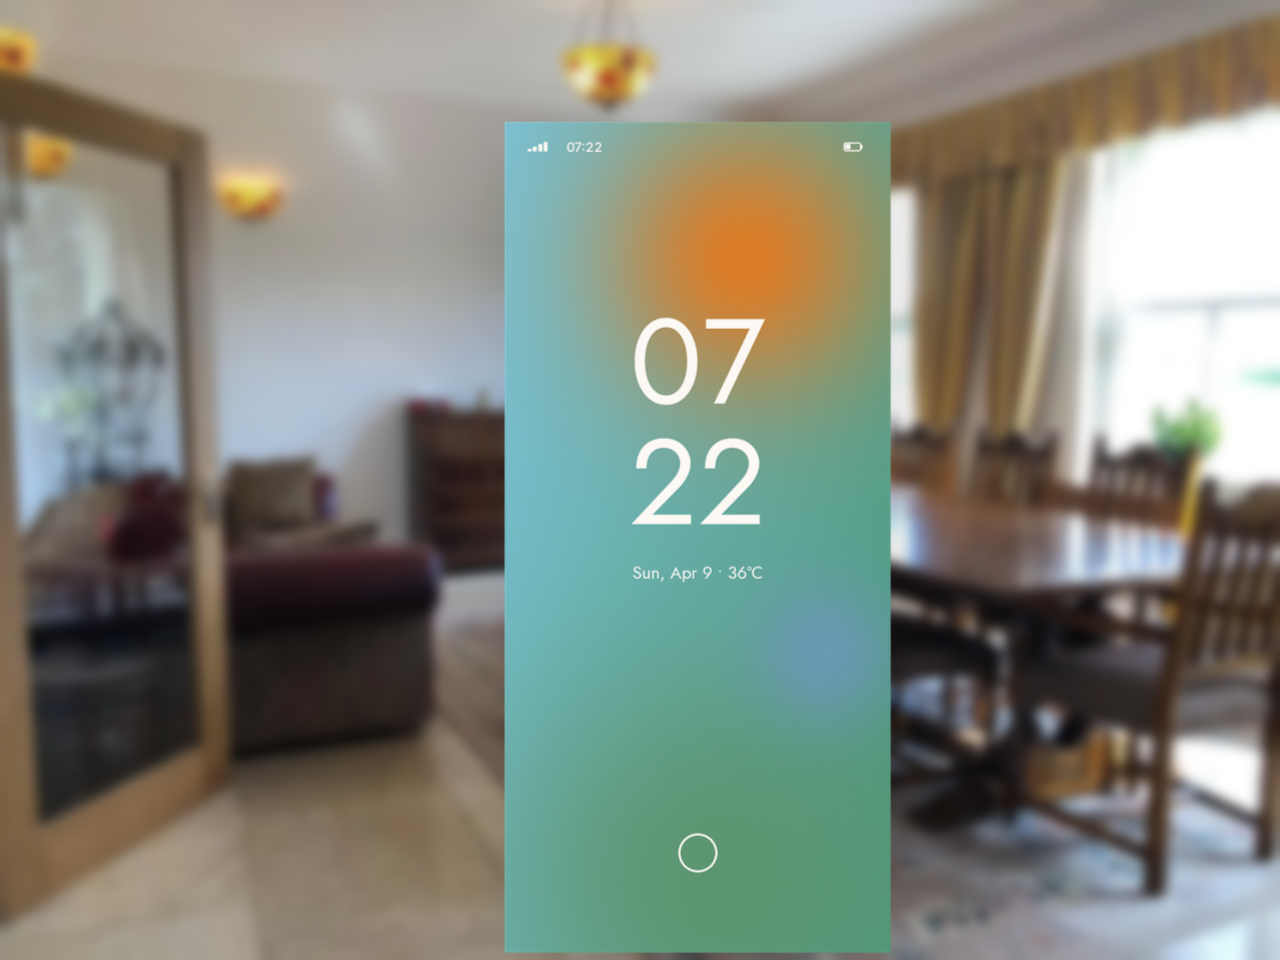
**7:22**
